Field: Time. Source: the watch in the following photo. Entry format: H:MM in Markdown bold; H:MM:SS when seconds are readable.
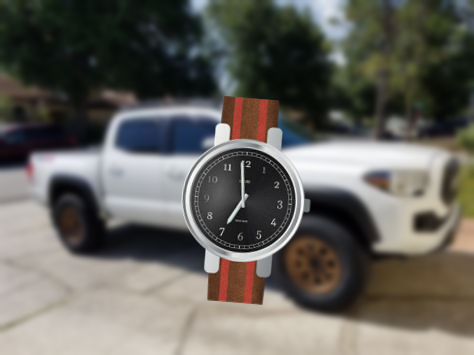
**6:59**
